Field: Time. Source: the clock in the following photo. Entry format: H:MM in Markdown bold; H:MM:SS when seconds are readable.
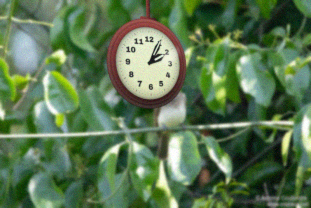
**2:05**
